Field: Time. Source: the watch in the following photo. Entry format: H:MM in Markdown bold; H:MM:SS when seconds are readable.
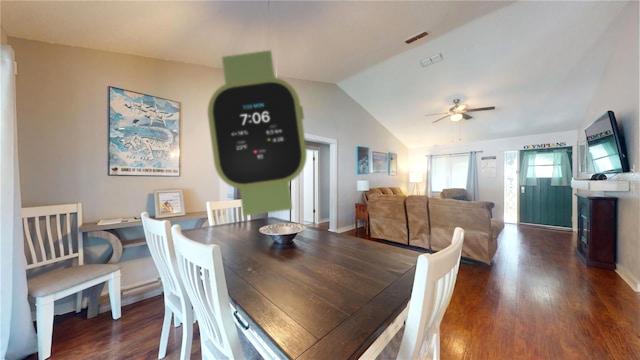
**7:06**
